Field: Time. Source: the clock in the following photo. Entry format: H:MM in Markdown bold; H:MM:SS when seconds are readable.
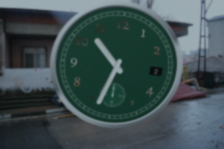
**10:33**
